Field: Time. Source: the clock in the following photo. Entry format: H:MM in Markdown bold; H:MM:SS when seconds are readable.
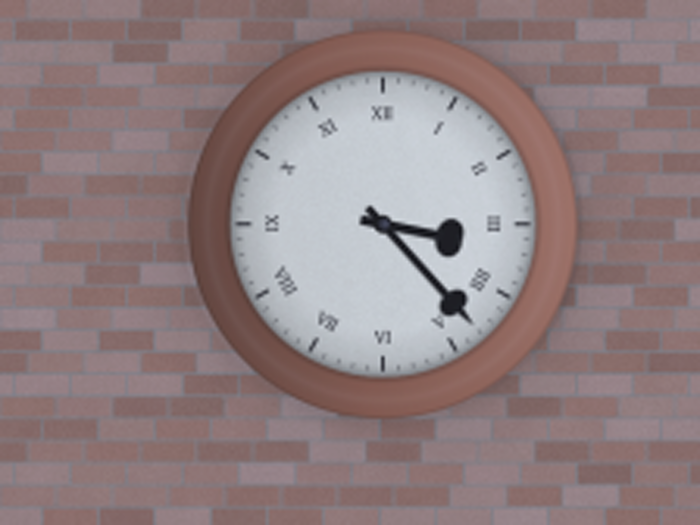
**3:23**
